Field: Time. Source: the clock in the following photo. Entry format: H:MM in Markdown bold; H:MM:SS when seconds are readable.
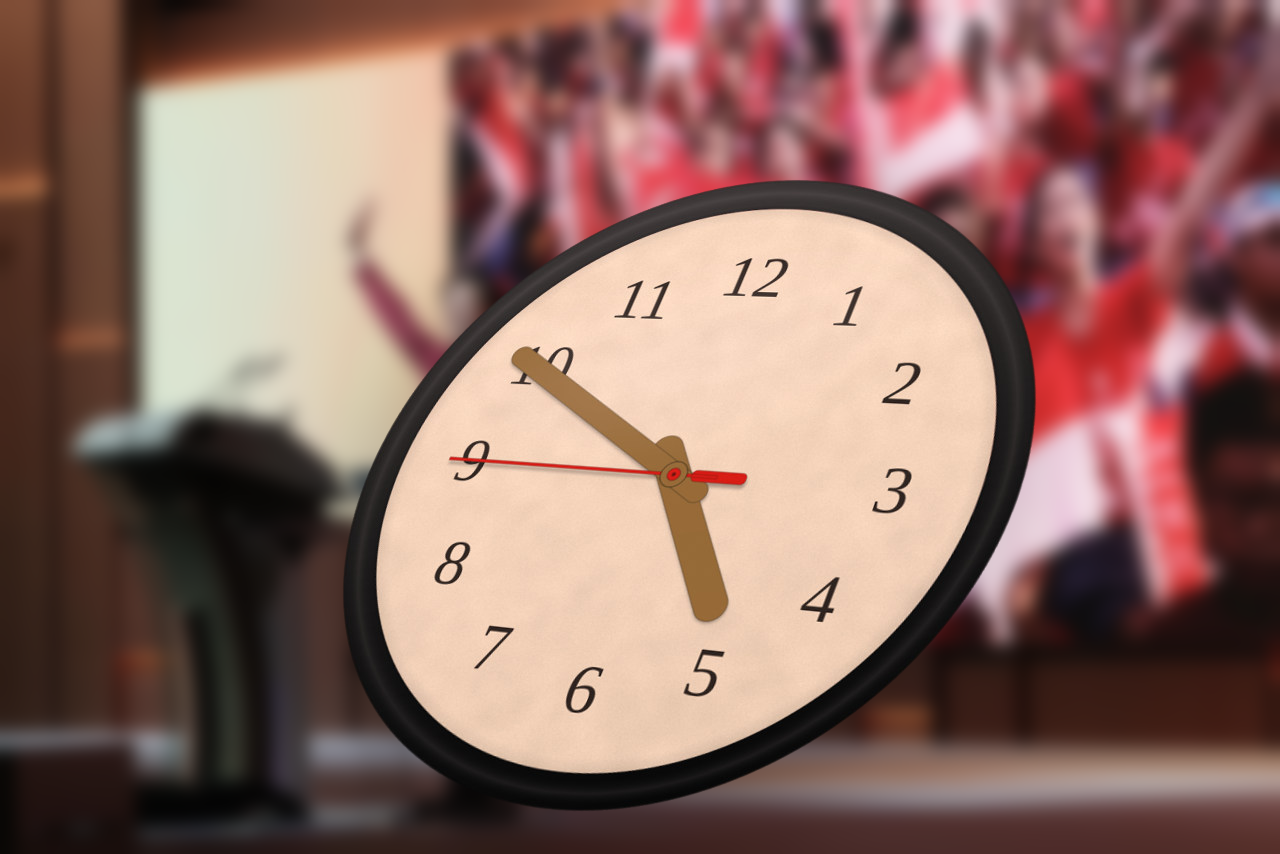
**4:49:45**
